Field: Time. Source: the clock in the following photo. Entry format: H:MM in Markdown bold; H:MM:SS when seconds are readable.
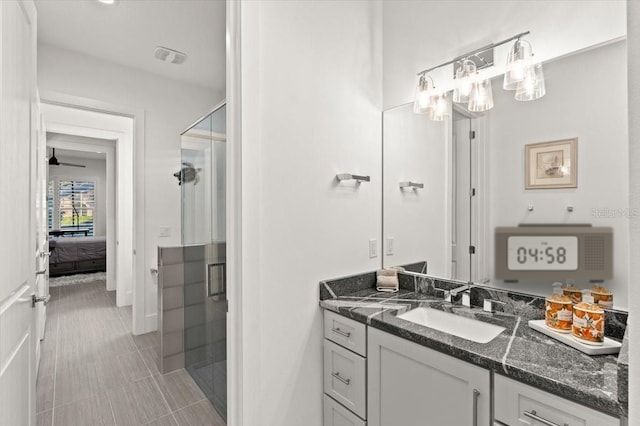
**4:58**
